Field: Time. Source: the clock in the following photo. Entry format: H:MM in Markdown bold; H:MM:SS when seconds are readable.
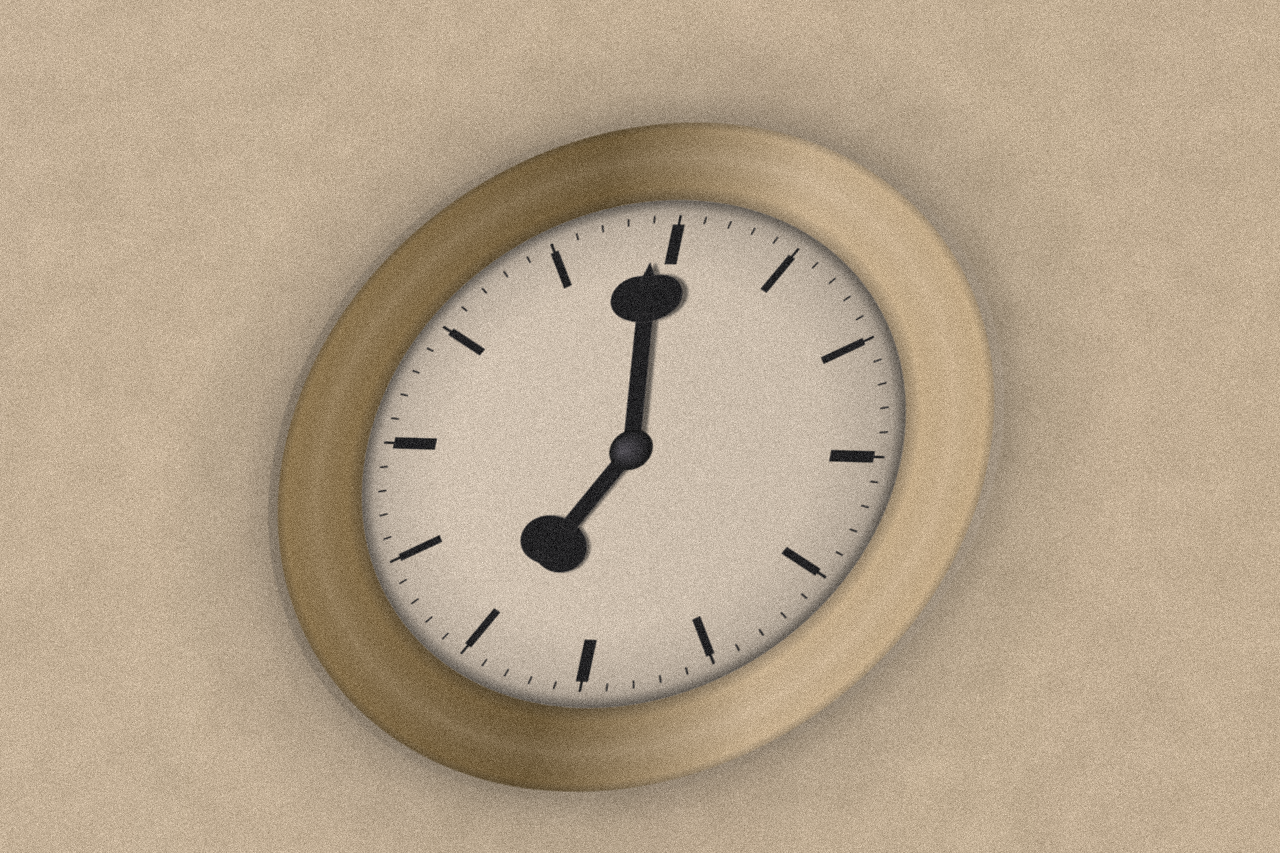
**6:59**
